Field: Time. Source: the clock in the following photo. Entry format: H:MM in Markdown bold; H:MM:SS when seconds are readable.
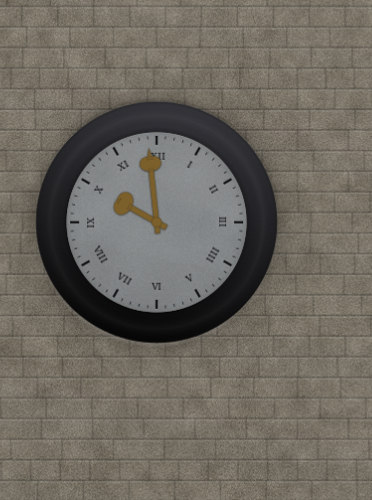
**9:59**
